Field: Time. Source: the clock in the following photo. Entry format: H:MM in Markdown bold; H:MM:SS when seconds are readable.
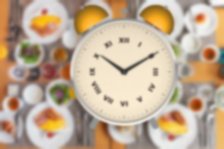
**10:10**
